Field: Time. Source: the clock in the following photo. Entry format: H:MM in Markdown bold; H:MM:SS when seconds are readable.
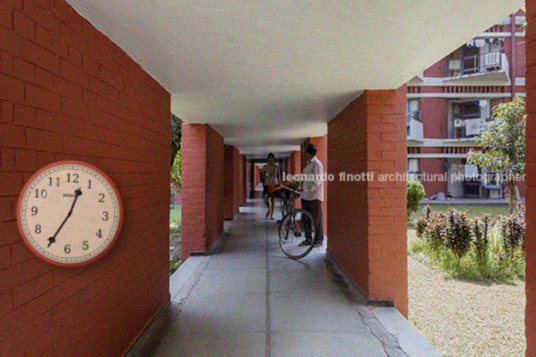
**12:35**
